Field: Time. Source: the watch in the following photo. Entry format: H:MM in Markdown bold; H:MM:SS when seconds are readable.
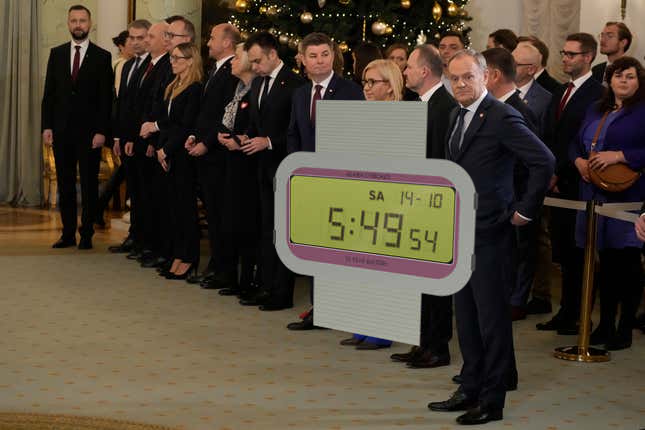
**5:49:54**
